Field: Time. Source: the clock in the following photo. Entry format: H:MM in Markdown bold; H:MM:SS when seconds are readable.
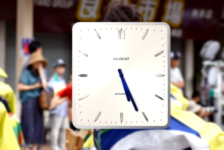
**5:26**
